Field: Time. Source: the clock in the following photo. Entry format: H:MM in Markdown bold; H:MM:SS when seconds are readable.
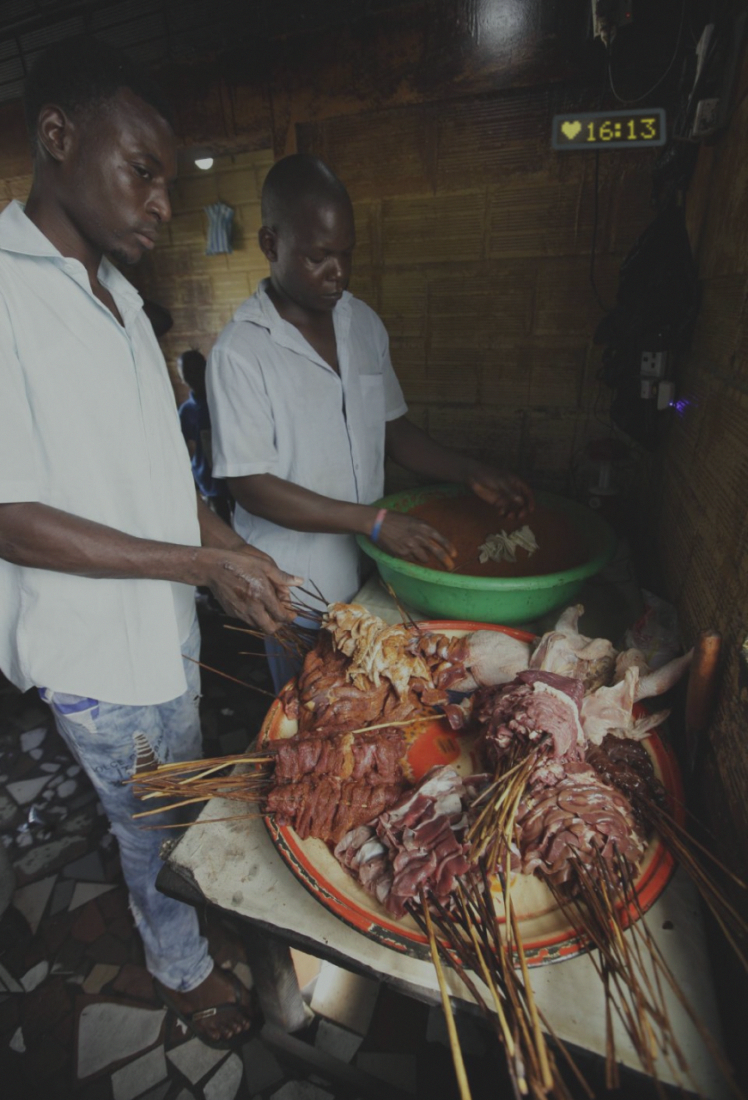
**16:13**
